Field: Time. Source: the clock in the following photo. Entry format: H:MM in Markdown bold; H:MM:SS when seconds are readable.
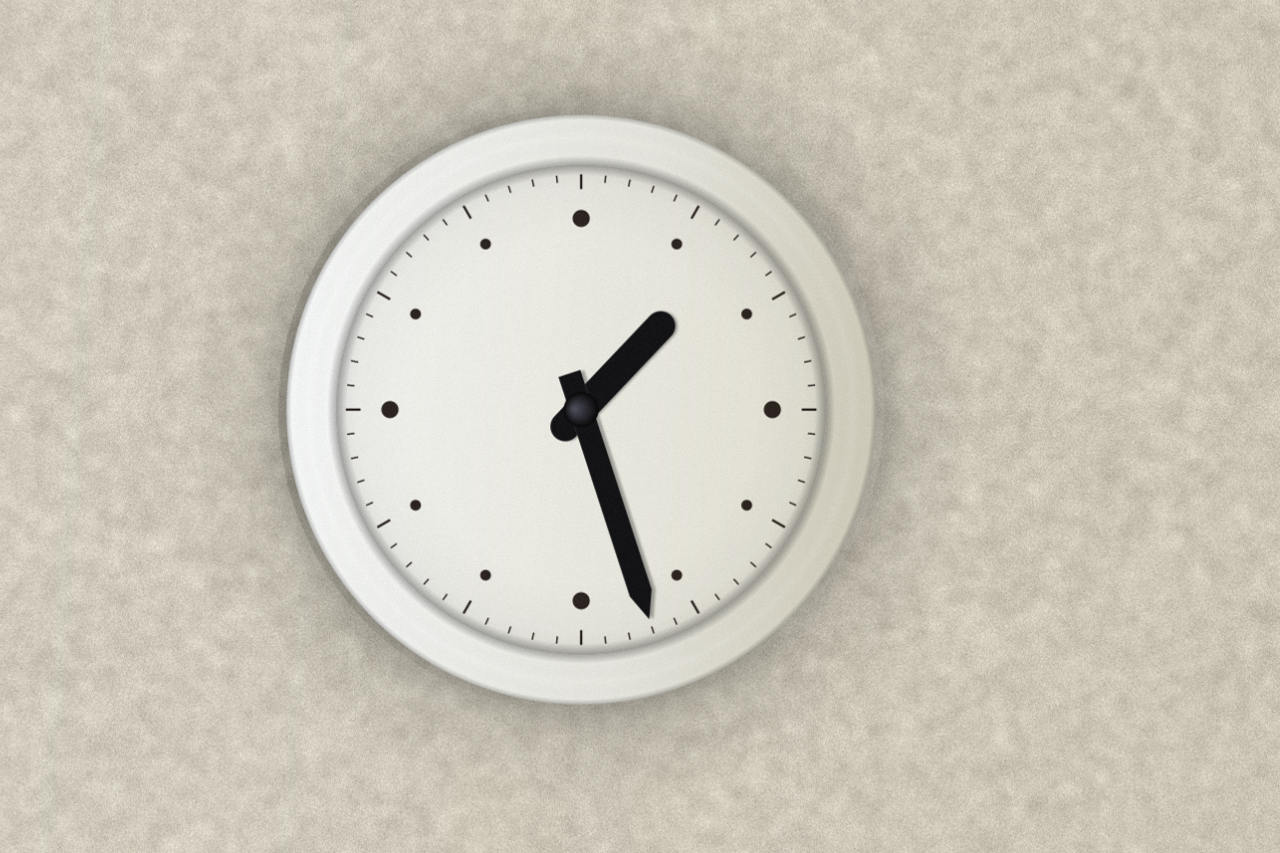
**1:27**
